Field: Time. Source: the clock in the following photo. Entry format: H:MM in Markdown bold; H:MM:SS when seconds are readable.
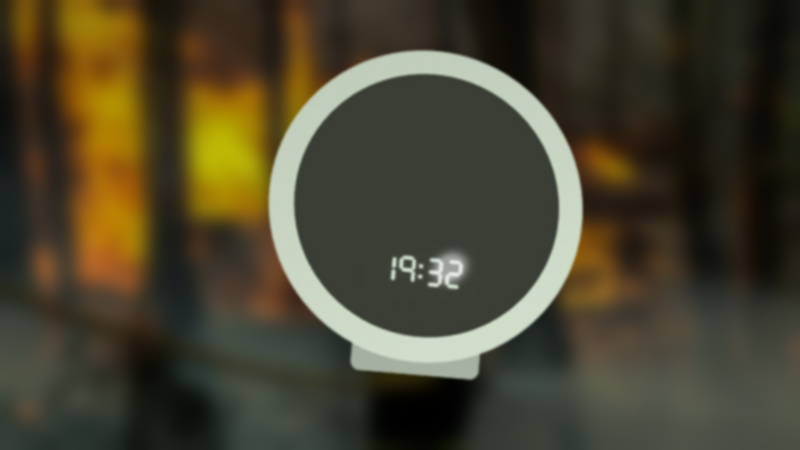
**19:32**
